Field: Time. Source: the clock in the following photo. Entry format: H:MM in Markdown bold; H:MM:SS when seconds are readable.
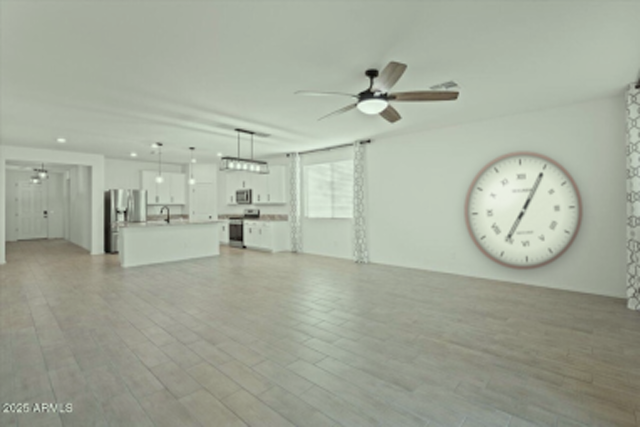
**7:05**
